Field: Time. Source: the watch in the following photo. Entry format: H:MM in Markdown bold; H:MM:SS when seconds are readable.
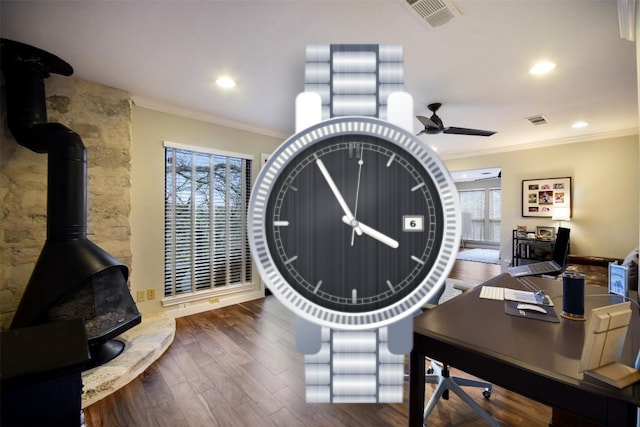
**3:55:01**
